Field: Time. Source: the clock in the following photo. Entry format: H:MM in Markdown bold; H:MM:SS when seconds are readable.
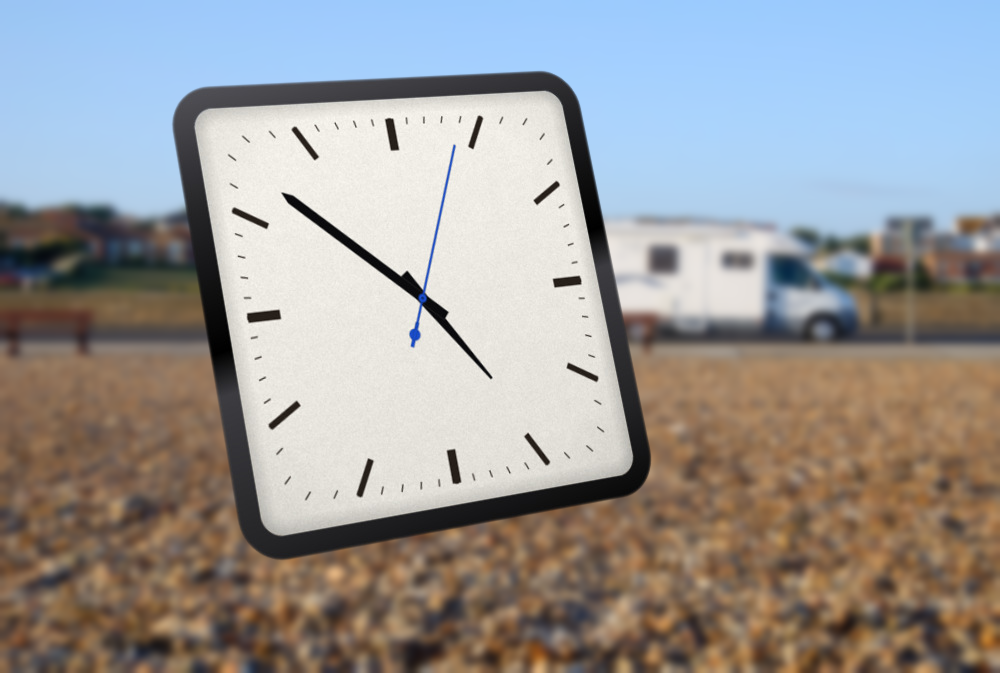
**4:52:04**
